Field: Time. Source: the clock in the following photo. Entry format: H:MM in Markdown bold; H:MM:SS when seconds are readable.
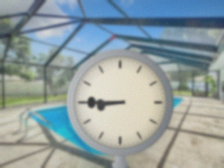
**8:45**
